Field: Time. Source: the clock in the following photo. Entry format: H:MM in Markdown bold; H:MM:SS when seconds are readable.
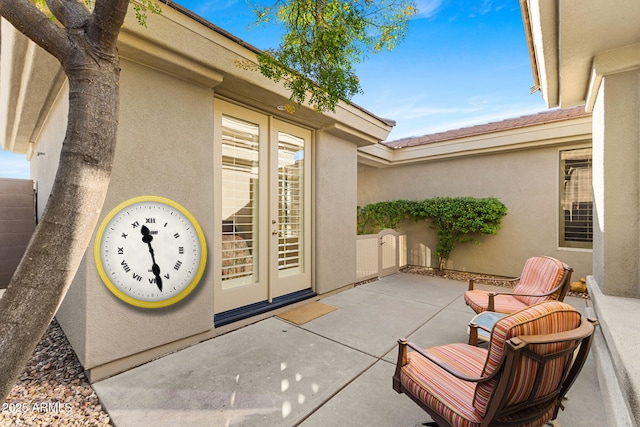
**11:28**
